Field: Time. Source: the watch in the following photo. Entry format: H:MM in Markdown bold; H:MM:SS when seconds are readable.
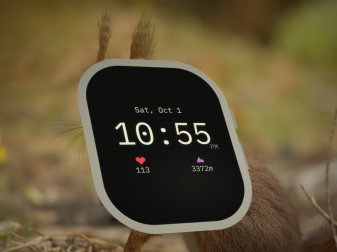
**10:55**
